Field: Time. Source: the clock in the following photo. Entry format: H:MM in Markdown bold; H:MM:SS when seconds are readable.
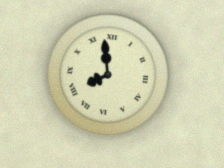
**7:58**
